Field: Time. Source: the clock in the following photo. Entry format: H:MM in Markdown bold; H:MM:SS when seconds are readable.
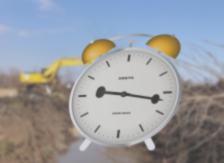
**9:17**
